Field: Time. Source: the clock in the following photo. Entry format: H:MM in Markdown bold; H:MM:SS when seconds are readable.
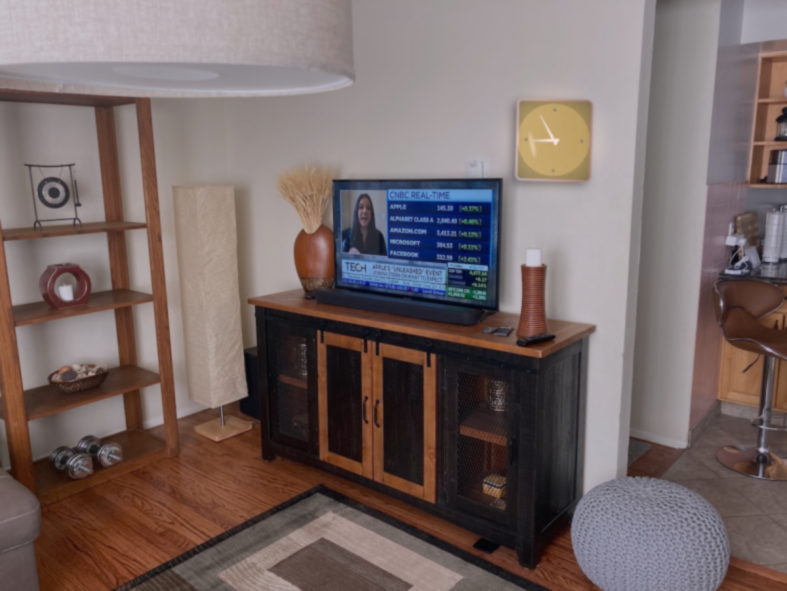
**8:55**
